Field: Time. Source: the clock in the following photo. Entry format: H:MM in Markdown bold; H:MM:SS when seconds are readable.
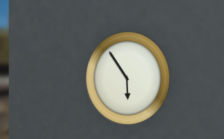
**5:54**
